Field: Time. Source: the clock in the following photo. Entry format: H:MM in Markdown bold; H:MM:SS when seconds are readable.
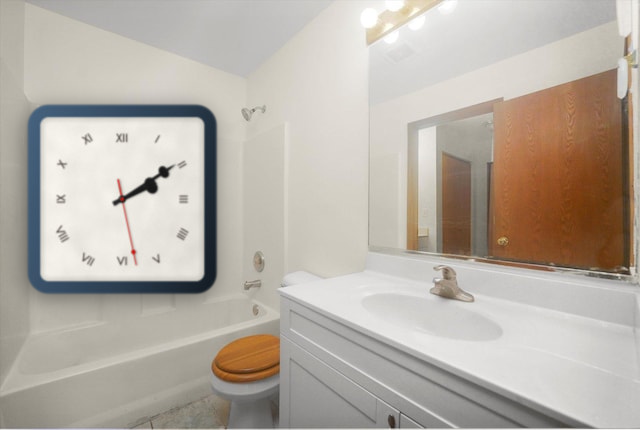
**2:09:28**
